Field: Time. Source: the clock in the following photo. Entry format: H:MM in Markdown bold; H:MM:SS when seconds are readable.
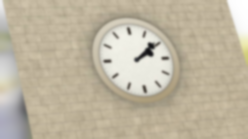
**2:09**
